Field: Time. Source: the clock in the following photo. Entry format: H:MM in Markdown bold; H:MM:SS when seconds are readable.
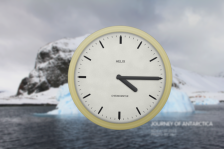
**4:15**
